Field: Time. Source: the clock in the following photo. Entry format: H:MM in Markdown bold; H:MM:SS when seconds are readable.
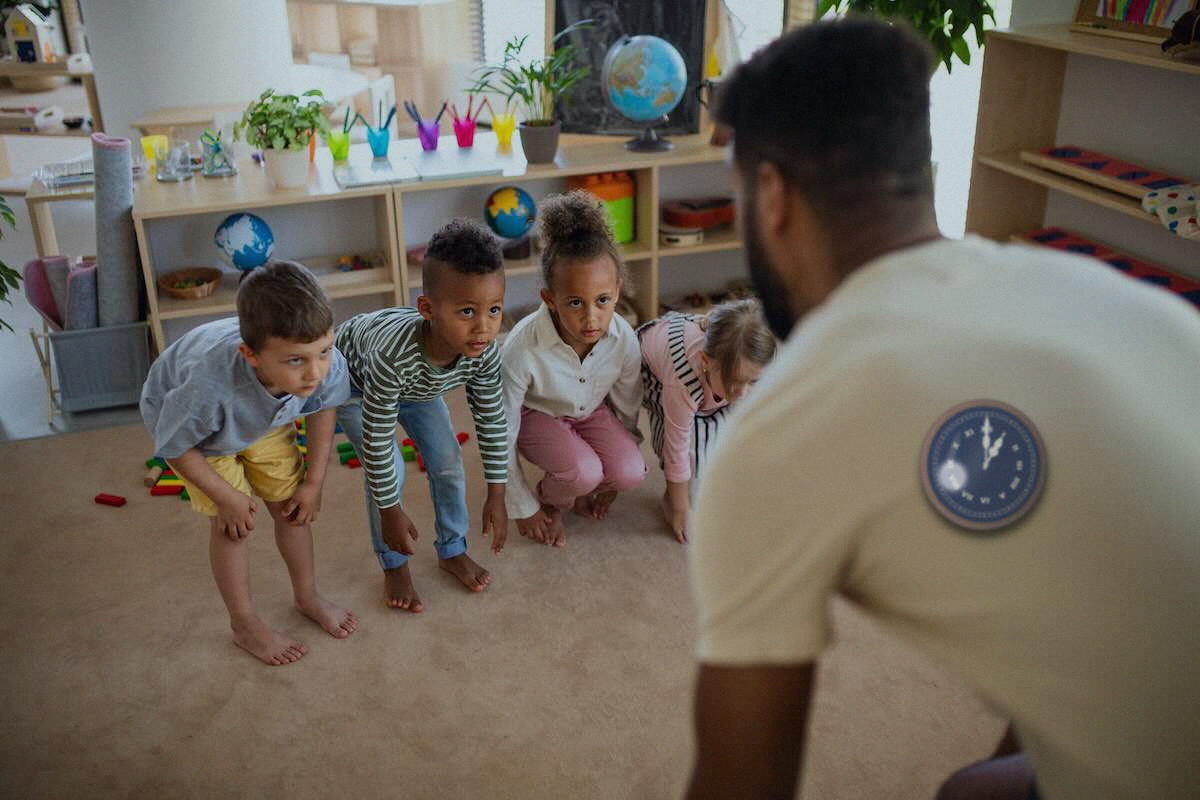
**1:00**
